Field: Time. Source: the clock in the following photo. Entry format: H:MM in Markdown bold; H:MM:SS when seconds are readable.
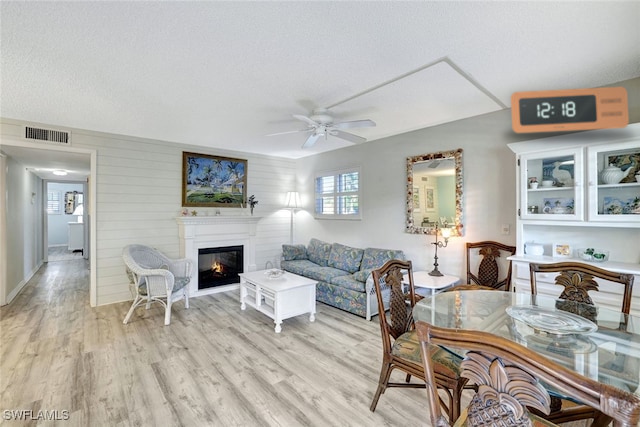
**12:18**
